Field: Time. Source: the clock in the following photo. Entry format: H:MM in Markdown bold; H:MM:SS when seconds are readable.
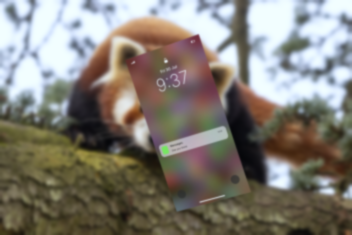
**9:37**
